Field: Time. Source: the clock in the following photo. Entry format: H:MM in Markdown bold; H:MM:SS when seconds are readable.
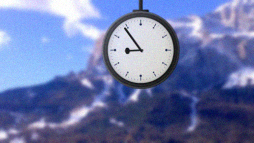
**8:54**
